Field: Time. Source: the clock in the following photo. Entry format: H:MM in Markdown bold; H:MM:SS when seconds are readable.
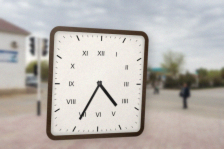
**4:35**
